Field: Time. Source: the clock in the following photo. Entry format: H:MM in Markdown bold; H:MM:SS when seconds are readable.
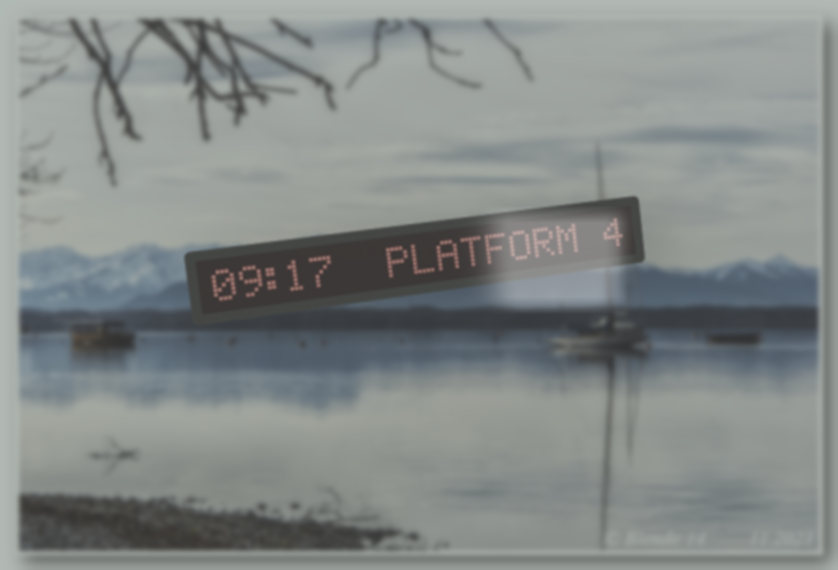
**9:17**
